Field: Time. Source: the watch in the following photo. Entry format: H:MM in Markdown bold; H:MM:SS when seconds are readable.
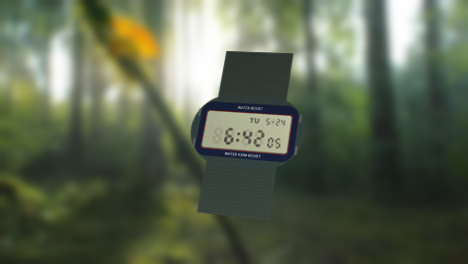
**6:42:05**
